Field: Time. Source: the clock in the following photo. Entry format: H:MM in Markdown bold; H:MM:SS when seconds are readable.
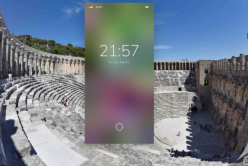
**21:57**
